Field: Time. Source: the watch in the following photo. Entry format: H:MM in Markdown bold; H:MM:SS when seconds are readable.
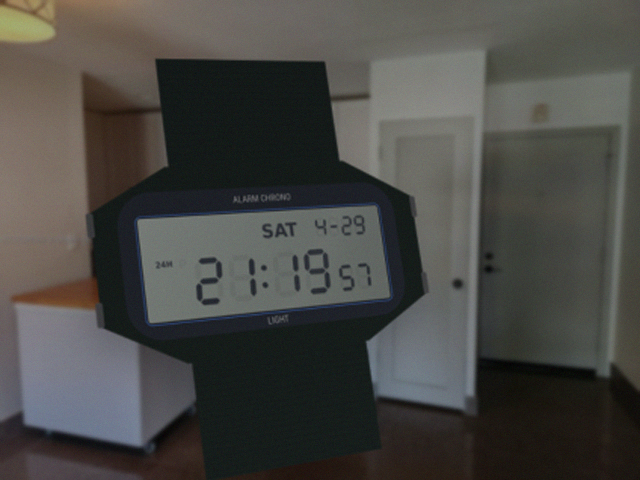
**21:19:57**
